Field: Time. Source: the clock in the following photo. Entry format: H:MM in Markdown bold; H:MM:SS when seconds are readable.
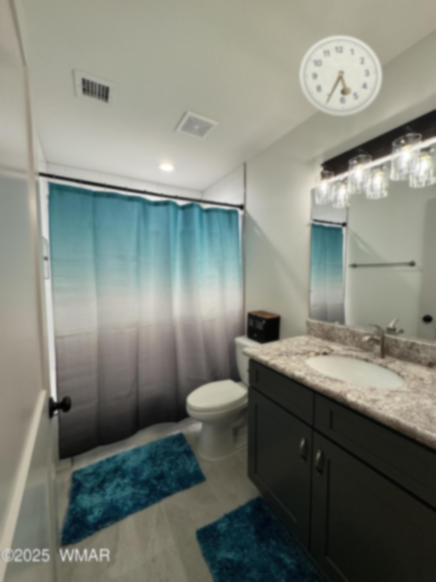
**5:35**
